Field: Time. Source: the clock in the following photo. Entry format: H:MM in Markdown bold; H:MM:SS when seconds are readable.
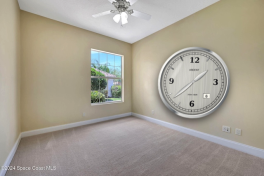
**1:38**
